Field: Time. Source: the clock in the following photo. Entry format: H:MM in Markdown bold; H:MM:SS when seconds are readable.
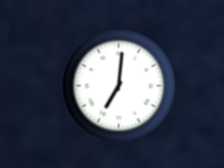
**7:01**
